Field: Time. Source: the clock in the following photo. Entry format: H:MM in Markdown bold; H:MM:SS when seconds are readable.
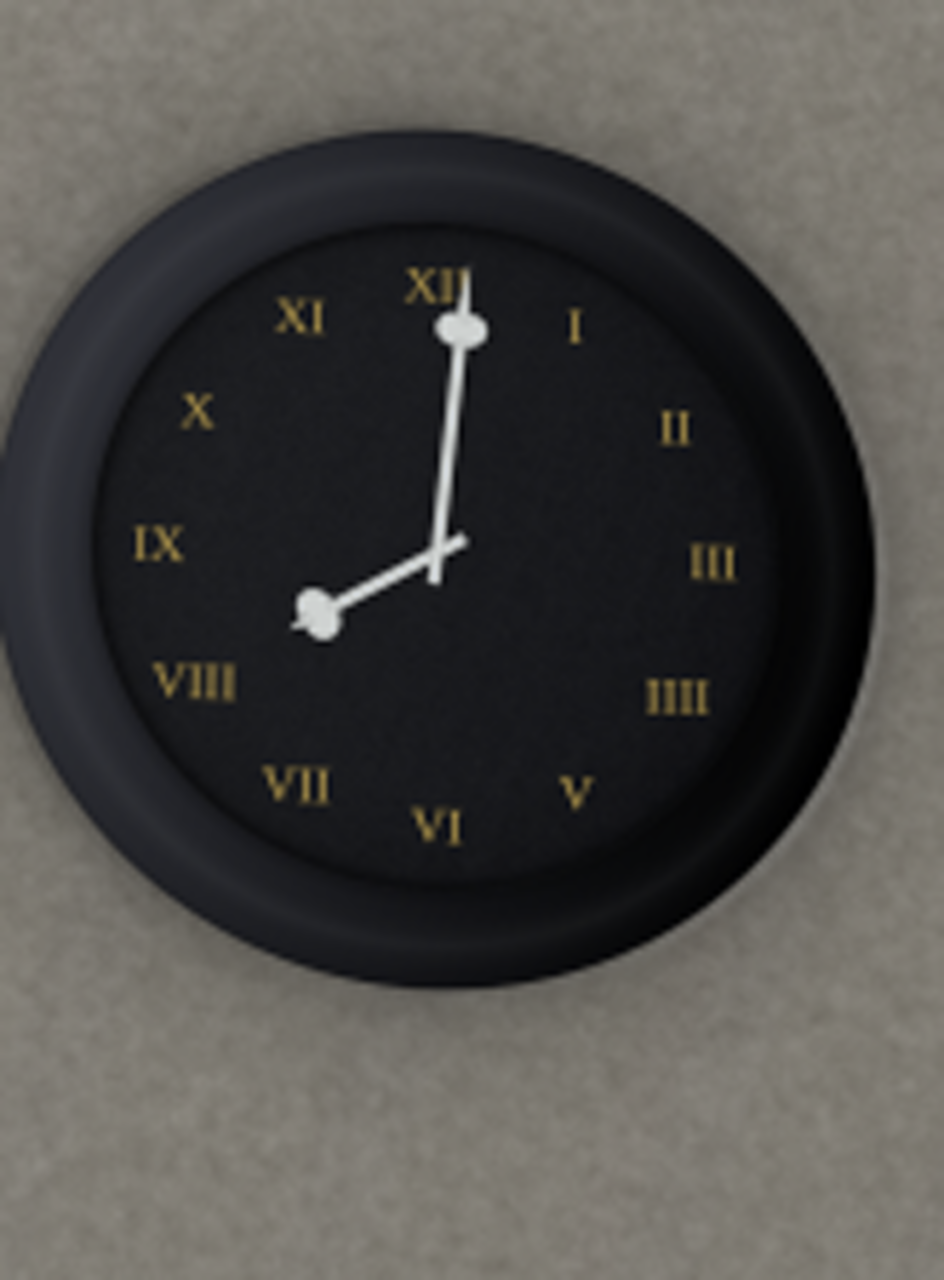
**8:01**
